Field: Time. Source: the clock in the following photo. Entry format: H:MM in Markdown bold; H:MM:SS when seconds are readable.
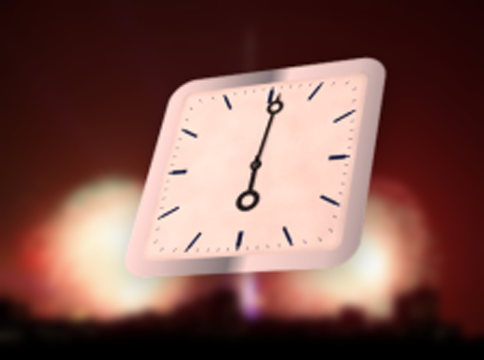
**6:01**
